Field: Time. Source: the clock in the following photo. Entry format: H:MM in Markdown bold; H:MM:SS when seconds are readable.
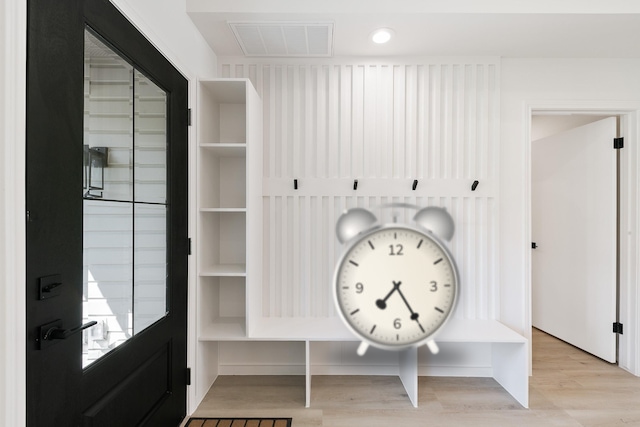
**7:25**
